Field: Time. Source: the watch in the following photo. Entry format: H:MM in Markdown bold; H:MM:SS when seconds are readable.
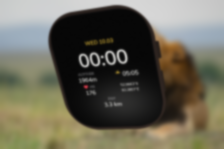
**0:00**
